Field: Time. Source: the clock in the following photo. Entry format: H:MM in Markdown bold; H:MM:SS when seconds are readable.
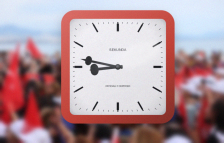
**8:47**
